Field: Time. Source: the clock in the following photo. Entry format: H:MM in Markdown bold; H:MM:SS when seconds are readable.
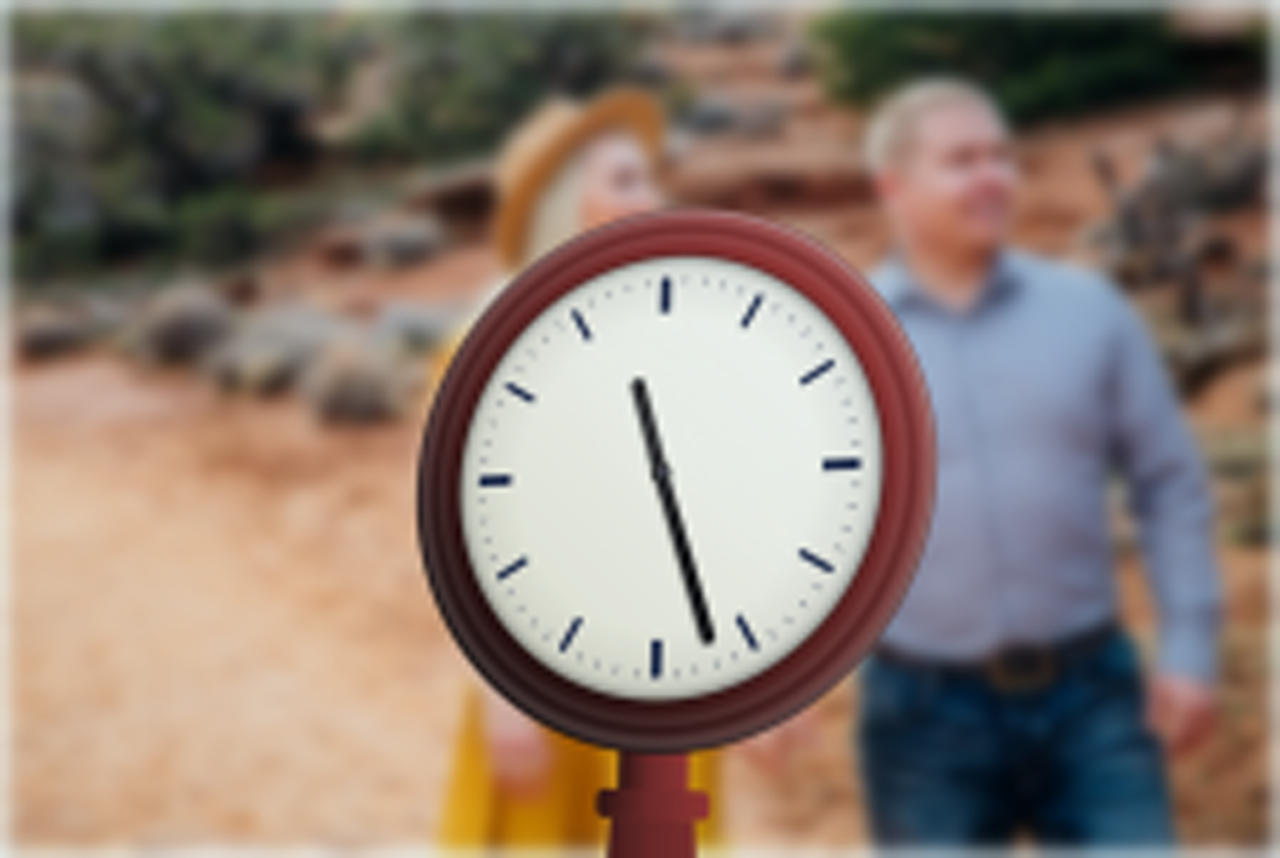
**11:27**
